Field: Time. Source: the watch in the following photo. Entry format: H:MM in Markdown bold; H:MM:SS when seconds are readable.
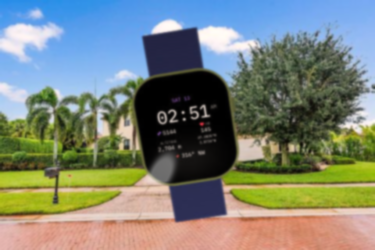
**2:51**
